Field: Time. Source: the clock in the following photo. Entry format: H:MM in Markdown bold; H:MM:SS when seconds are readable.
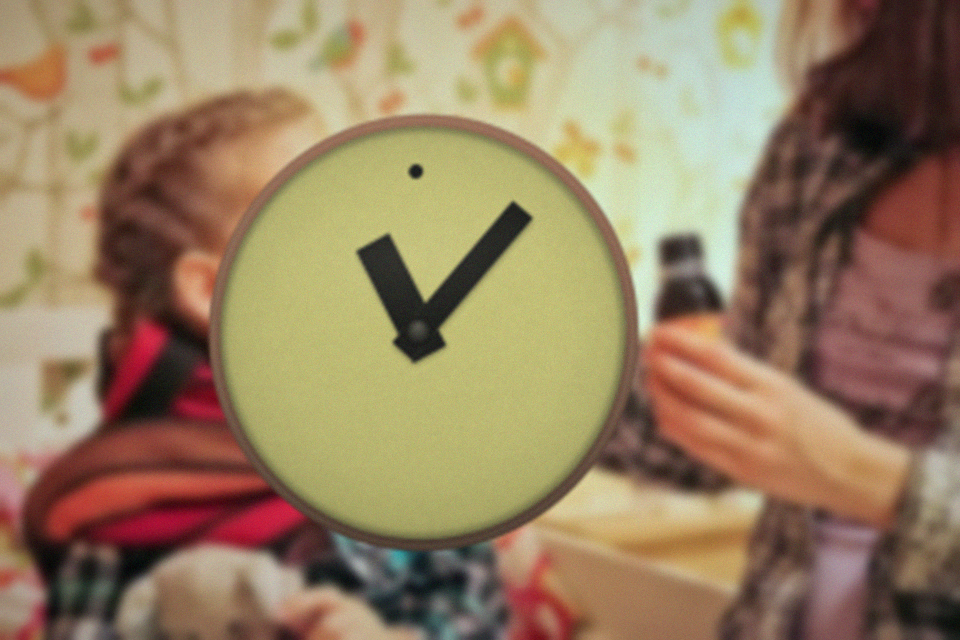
**11:07**
